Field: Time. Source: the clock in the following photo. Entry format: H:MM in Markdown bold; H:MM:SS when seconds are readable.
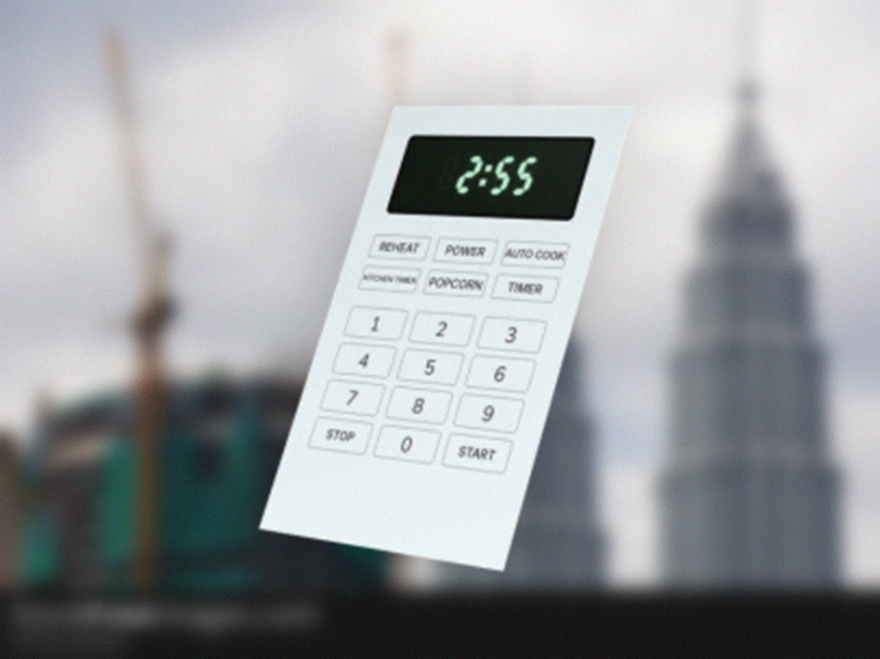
**2:55**
